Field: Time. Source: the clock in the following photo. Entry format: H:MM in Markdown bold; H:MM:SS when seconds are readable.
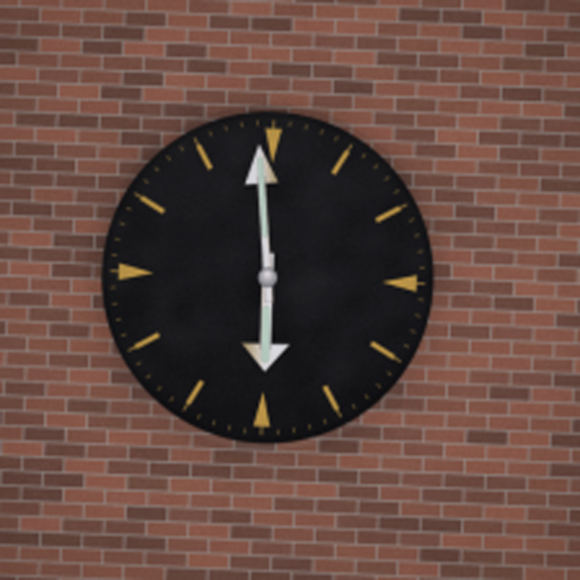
**5:59**
